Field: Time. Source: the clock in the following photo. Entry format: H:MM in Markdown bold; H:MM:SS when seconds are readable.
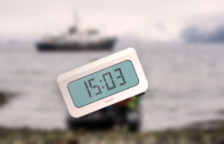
**15:03**
